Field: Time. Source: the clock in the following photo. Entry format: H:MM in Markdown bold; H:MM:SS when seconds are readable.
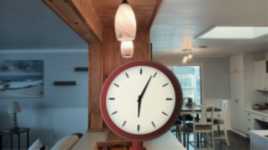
**6:04**
